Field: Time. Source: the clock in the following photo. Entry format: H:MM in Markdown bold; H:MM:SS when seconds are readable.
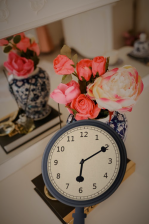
**6:10**
